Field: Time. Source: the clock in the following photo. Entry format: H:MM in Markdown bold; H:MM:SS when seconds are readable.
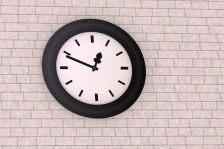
**12:49**
